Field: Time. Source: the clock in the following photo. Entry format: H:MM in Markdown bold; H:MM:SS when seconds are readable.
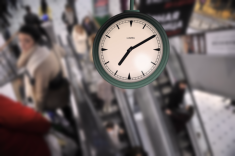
**7:10**
